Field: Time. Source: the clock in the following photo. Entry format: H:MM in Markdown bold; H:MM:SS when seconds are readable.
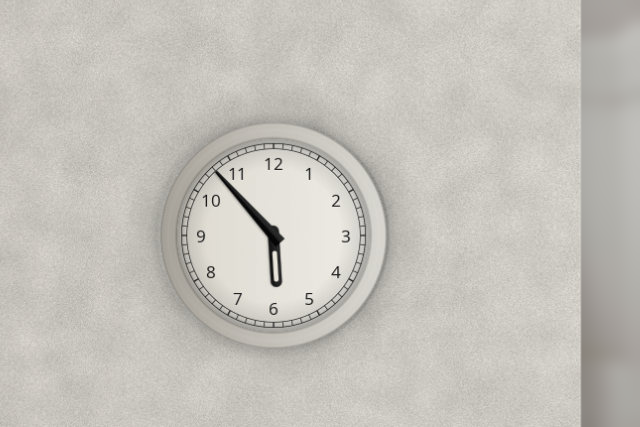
**5:53**
